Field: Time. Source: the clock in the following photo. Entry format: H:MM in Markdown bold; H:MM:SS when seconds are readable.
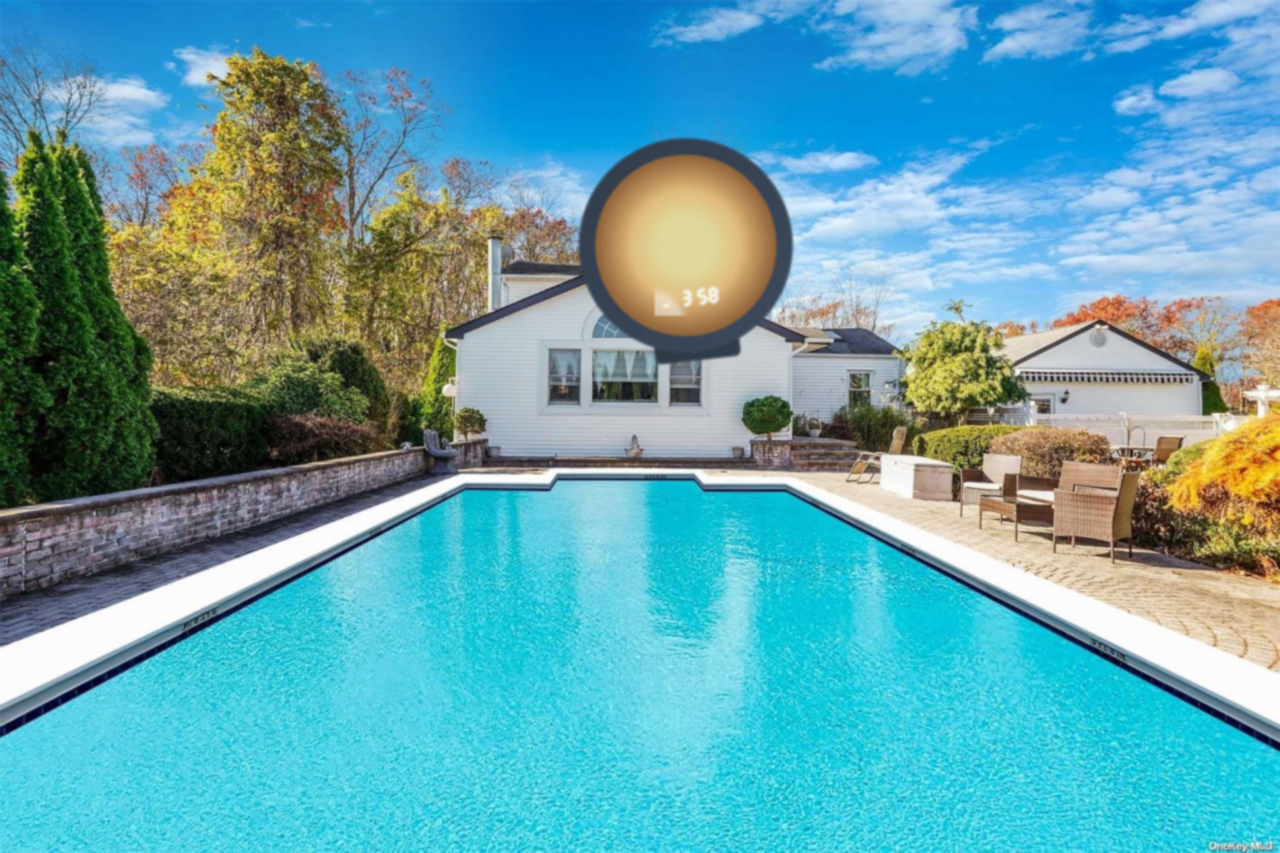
**3:58**
